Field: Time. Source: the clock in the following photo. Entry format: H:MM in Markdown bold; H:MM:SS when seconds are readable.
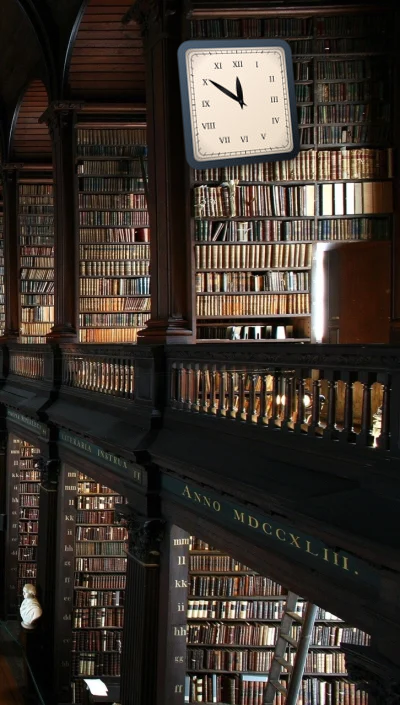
**11:51**
